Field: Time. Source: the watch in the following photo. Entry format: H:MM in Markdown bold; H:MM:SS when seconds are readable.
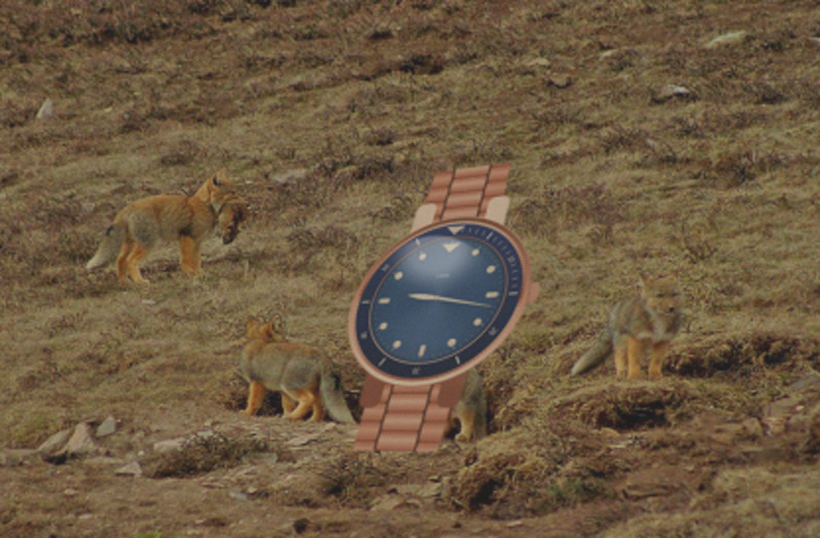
**9:17**
